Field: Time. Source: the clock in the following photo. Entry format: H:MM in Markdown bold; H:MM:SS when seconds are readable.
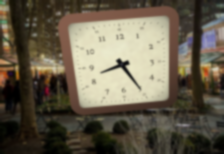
**8:25**
